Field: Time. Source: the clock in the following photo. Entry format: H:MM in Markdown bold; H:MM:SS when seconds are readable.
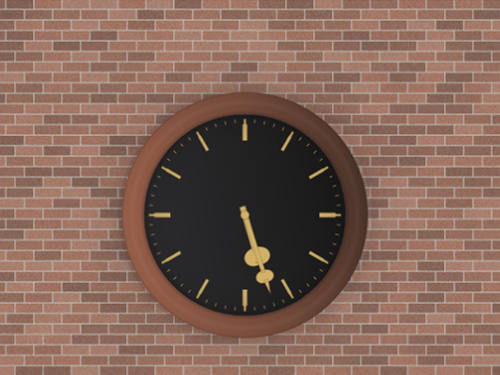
**5:27**
